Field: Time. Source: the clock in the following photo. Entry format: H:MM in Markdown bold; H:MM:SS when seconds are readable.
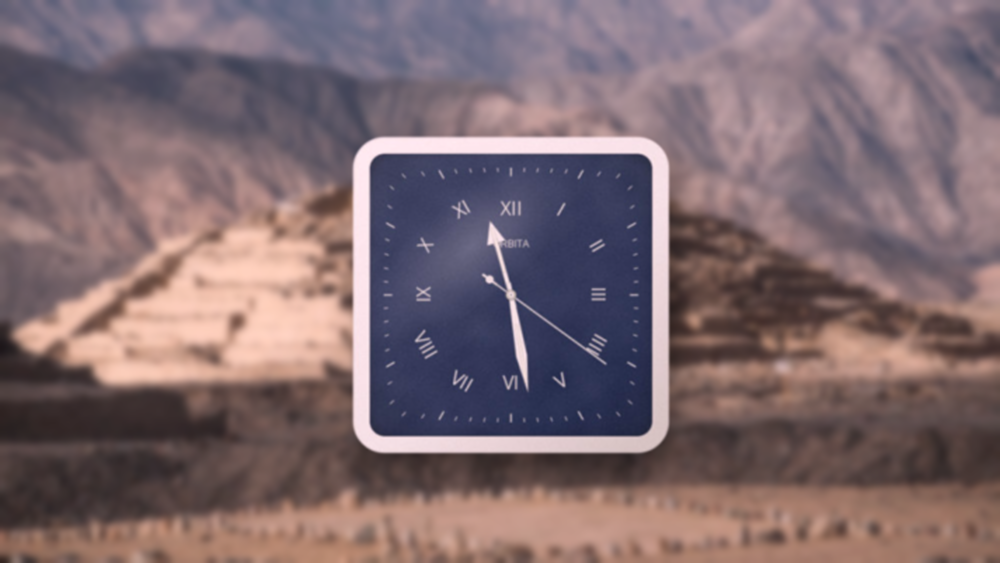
**11:28:21**
